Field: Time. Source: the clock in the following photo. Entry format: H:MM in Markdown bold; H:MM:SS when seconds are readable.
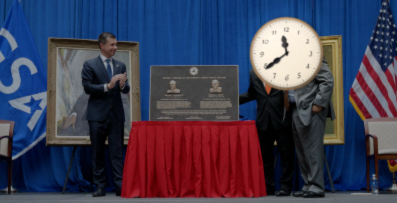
**11:39**
